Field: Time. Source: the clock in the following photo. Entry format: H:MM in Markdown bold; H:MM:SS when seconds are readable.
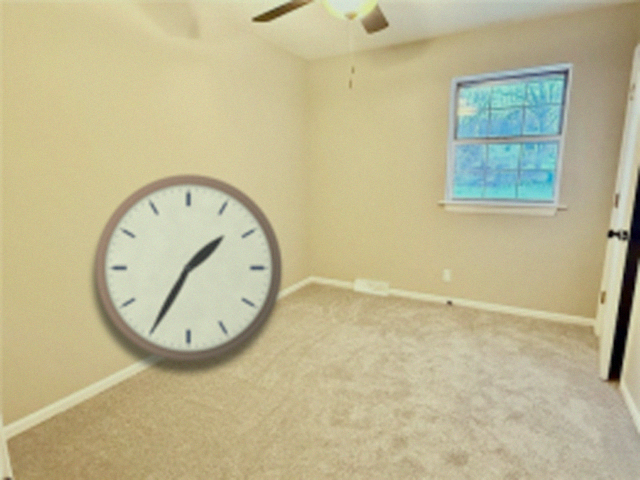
**1:35**
